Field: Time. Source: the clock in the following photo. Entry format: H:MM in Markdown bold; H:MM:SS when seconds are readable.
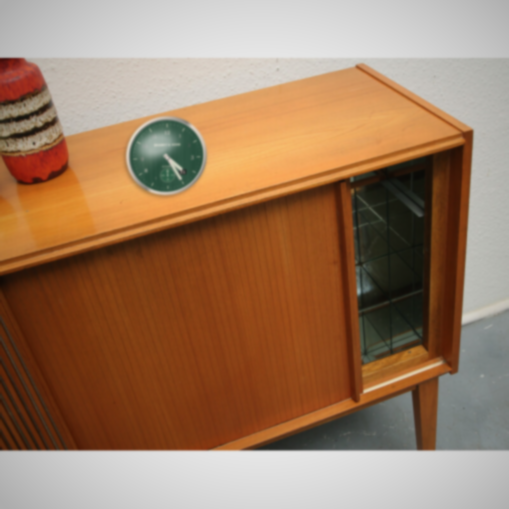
**4:25**
